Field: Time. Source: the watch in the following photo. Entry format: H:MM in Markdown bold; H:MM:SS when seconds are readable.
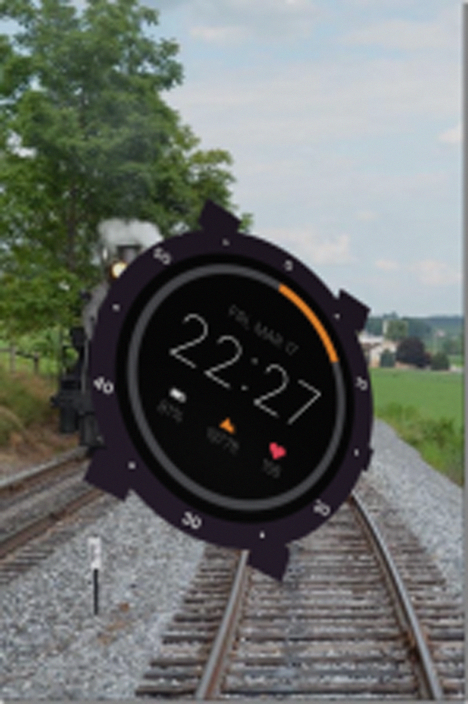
**22:27**
